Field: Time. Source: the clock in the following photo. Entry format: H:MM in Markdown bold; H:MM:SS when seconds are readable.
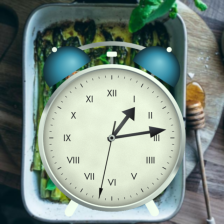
**1:13:32**
